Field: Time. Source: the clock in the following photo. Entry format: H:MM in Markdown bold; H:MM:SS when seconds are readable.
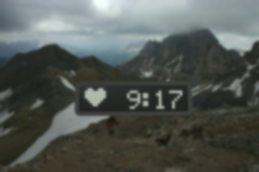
**9:17**
